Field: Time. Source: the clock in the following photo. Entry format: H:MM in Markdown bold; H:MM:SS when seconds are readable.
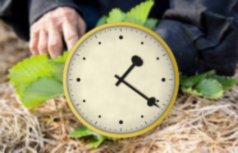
**1:21**
